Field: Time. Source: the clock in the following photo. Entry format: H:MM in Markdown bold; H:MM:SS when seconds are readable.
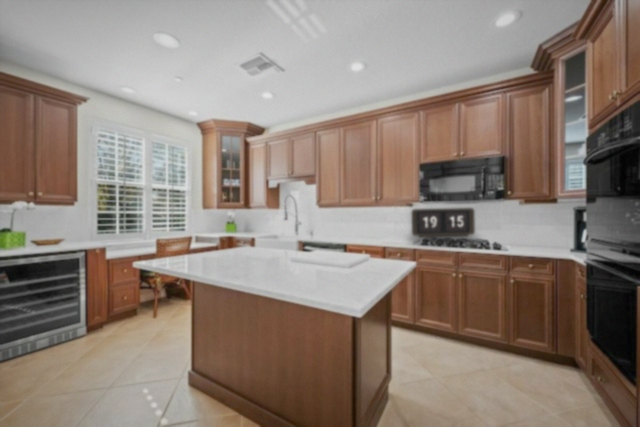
**19:15**
